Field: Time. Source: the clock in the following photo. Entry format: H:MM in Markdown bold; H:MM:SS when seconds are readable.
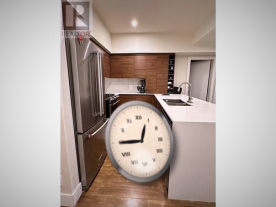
**12:45**
